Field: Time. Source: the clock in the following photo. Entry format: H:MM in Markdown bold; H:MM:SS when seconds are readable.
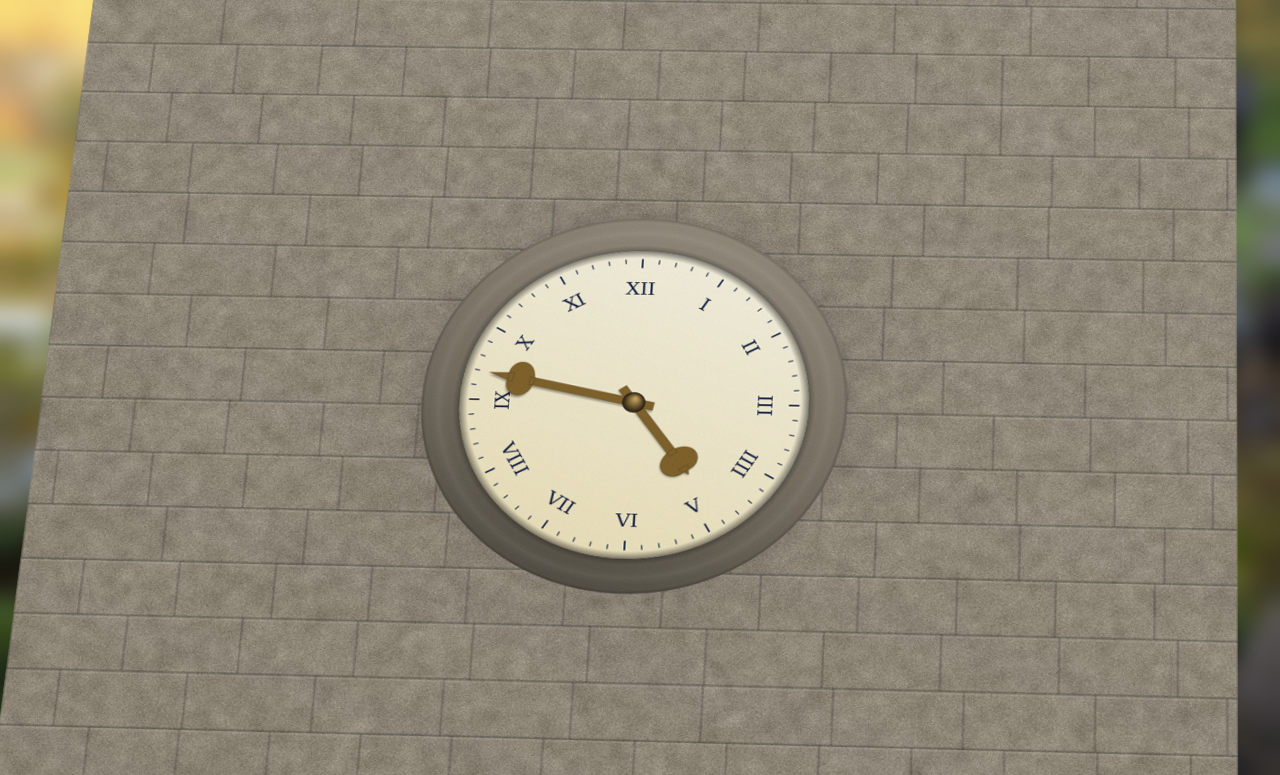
**4:47**
